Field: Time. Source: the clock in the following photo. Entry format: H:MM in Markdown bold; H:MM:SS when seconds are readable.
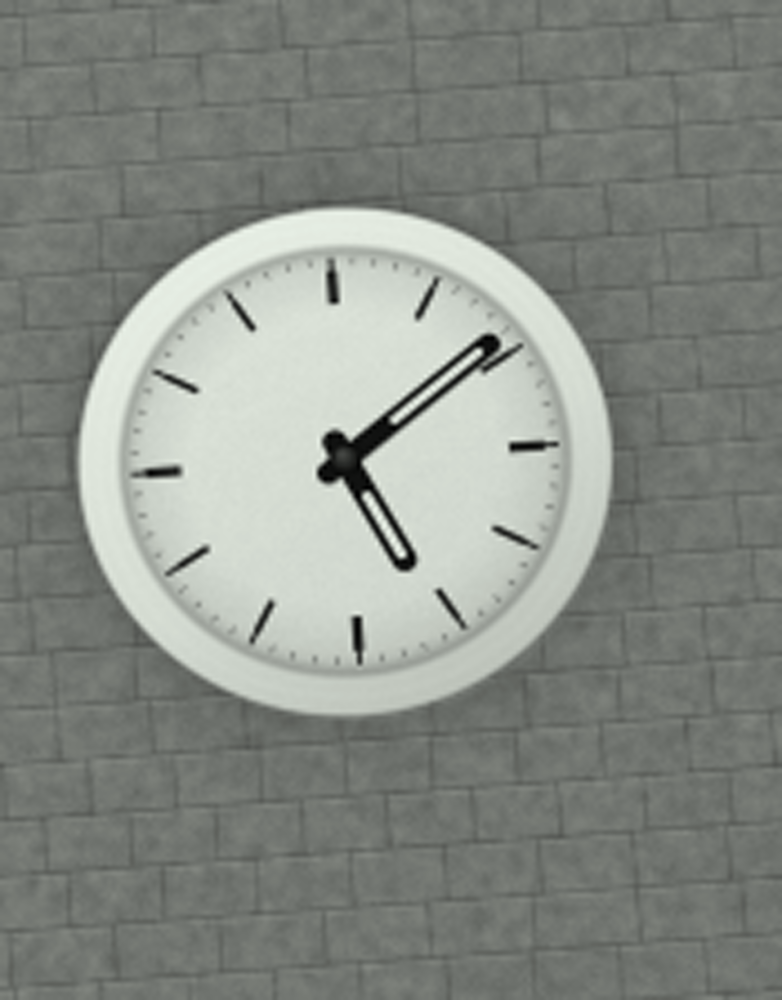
**5:09**
